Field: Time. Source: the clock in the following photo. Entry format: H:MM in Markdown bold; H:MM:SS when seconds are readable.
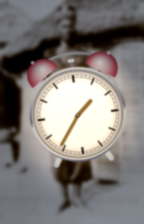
**1:36**
